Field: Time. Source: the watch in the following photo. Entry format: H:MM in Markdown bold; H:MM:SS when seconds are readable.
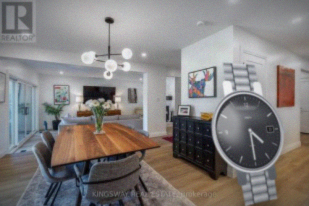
**4:30**
